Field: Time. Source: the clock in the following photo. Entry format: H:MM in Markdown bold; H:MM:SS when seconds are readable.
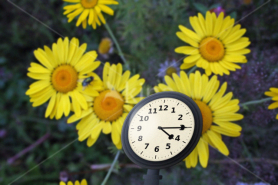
**4:15**
